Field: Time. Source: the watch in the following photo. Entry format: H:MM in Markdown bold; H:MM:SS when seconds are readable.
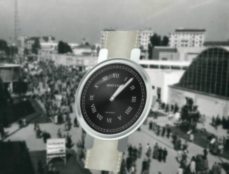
**1:07**
